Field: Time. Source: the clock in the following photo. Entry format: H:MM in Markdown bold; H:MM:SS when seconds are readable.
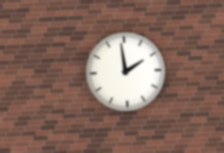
**1:59**
